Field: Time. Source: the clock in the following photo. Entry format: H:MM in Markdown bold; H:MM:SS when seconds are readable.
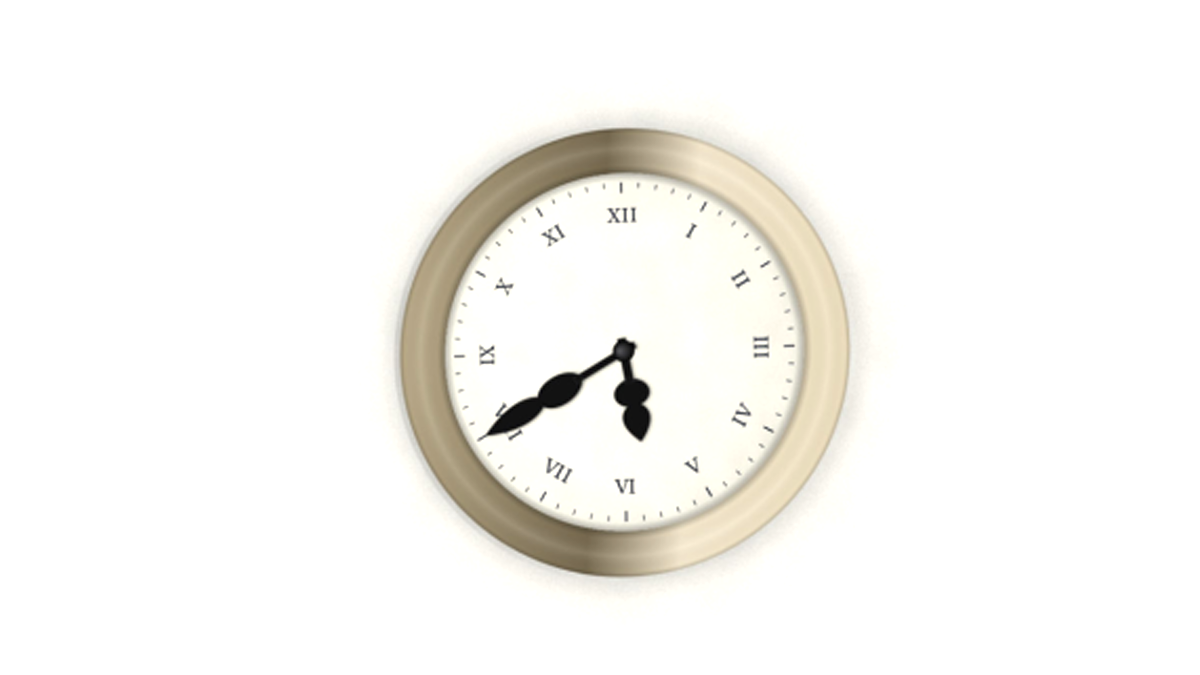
**5:40**
